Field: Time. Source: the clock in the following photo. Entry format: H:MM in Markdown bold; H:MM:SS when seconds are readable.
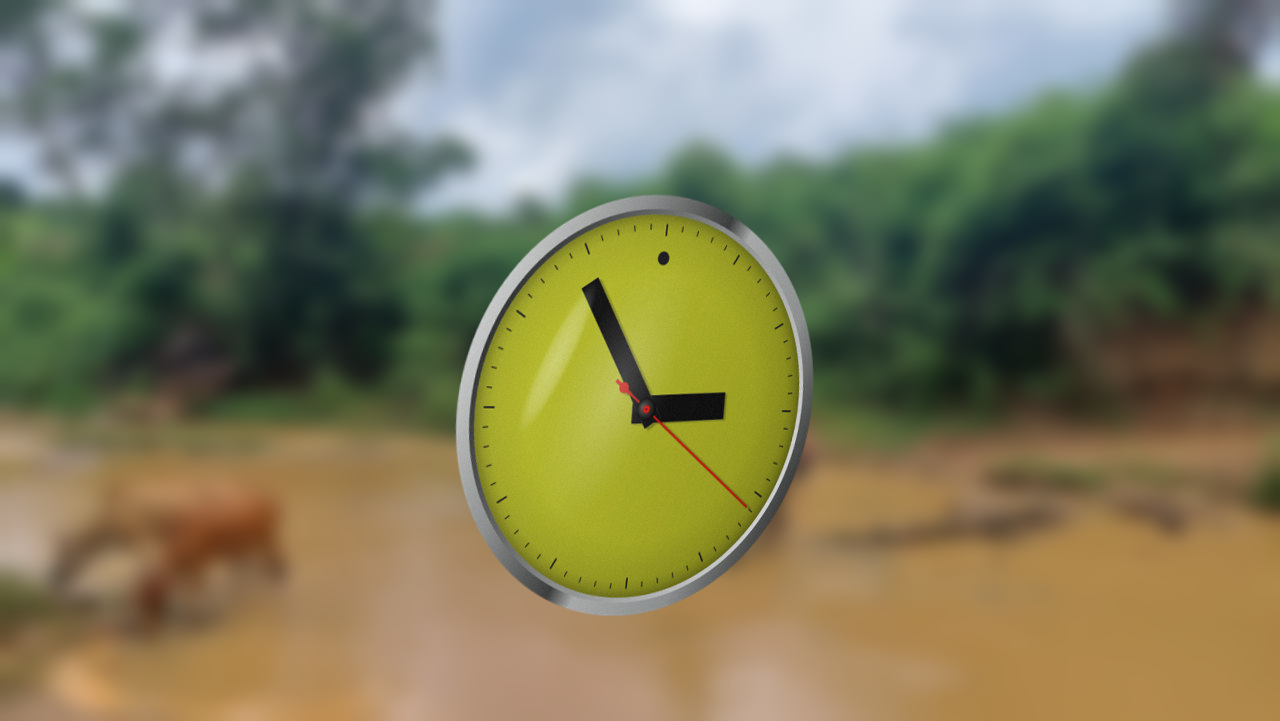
**2:54:21**
